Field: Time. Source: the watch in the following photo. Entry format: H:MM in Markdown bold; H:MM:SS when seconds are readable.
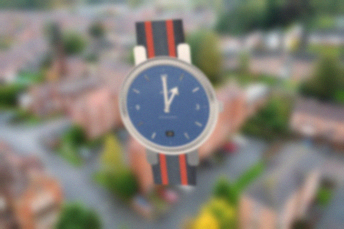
**1:00**
